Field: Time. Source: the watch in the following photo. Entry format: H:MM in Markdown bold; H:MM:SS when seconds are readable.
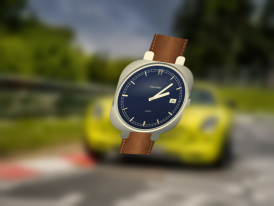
**2:07**
